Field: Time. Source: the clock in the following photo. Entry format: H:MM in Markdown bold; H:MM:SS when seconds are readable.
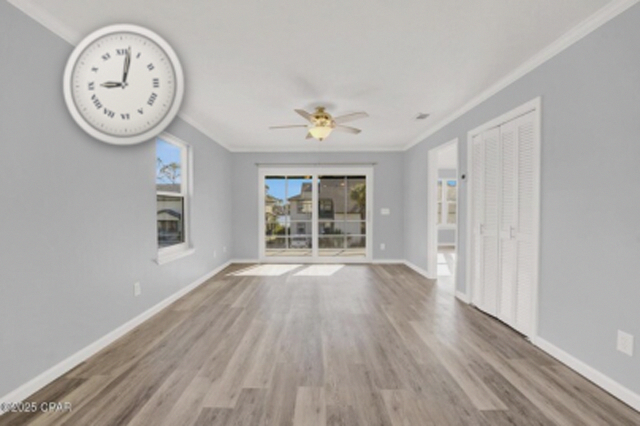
**9:02**
